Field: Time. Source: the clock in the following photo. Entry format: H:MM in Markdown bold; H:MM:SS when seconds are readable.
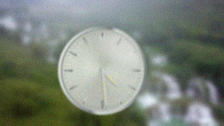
**4:29**
